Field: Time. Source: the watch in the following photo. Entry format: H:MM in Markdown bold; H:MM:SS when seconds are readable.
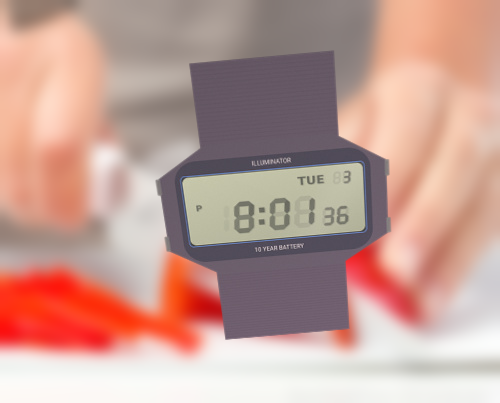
**8:01:36**
